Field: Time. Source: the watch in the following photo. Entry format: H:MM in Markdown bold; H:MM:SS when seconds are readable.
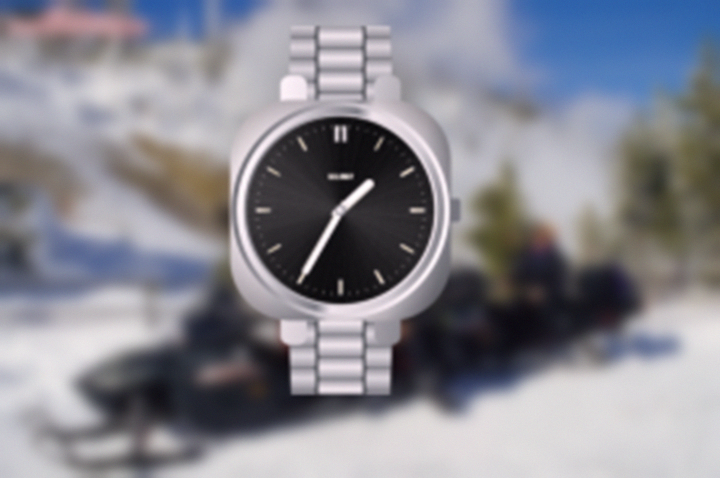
**1:35**
